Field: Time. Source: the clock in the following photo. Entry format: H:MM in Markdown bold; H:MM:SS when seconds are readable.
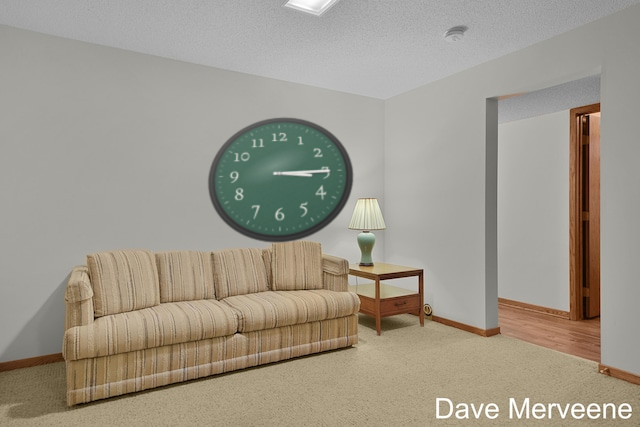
**3:15**
